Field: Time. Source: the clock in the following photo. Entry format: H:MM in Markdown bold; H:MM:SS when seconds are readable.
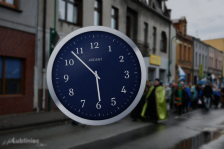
**5:53**
